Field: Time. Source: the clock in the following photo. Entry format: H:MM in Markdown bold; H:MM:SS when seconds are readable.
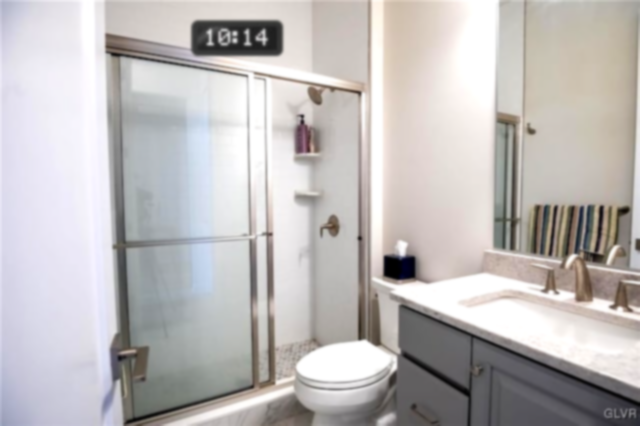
**10:14**
